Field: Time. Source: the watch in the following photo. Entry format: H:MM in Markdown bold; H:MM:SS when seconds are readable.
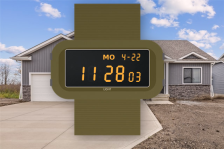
**11:28:03**
